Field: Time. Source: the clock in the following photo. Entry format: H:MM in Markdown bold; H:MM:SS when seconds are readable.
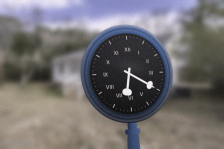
**6:20**
